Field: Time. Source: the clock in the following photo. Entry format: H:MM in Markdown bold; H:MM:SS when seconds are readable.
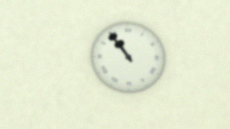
**10:54**
